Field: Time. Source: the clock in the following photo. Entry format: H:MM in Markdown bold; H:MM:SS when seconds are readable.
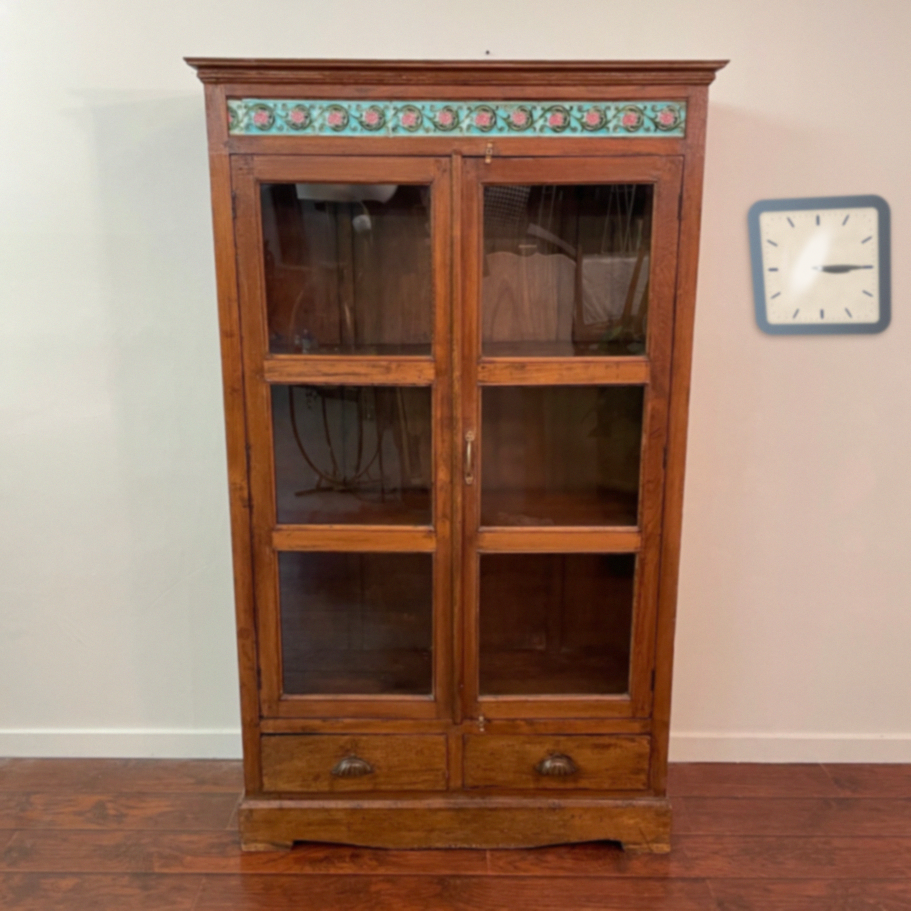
**3:15**
